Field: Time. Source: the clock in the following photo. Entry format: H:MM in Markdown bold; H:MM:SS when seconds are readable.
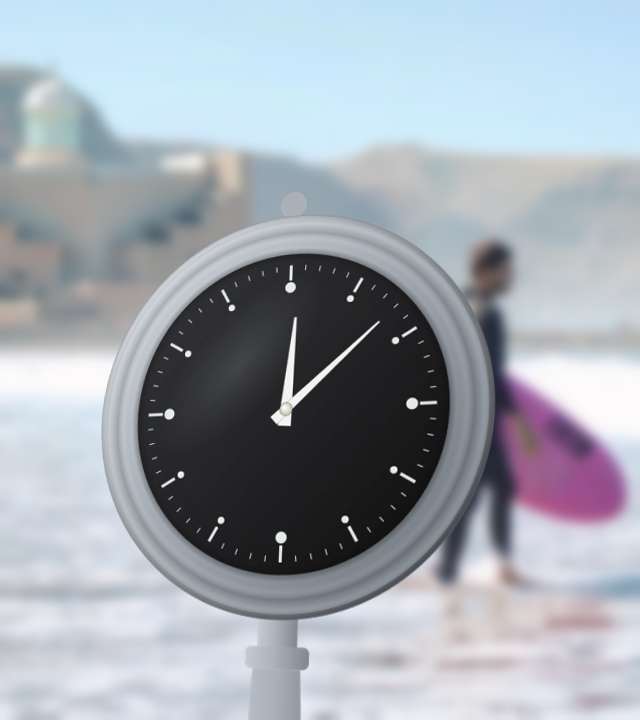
**12:08**
